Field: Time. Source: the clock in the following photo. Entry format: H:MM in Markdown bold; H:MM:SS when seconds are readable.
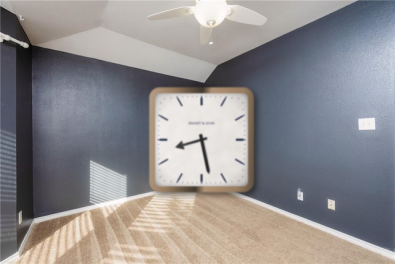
**8:28**
